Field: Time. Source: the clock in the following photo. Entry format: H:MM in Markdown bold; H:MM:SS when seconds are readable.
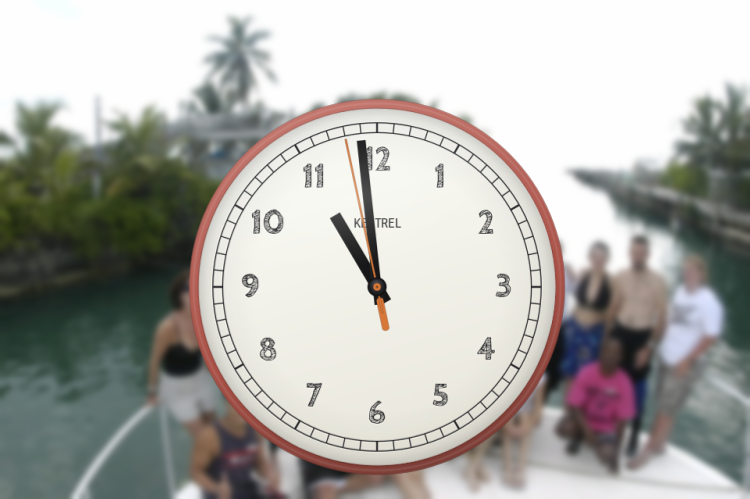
**10:58:58**
